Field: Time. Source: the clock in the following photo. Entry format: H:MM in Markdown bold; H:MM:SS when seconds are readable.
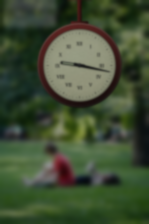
**9:17**
